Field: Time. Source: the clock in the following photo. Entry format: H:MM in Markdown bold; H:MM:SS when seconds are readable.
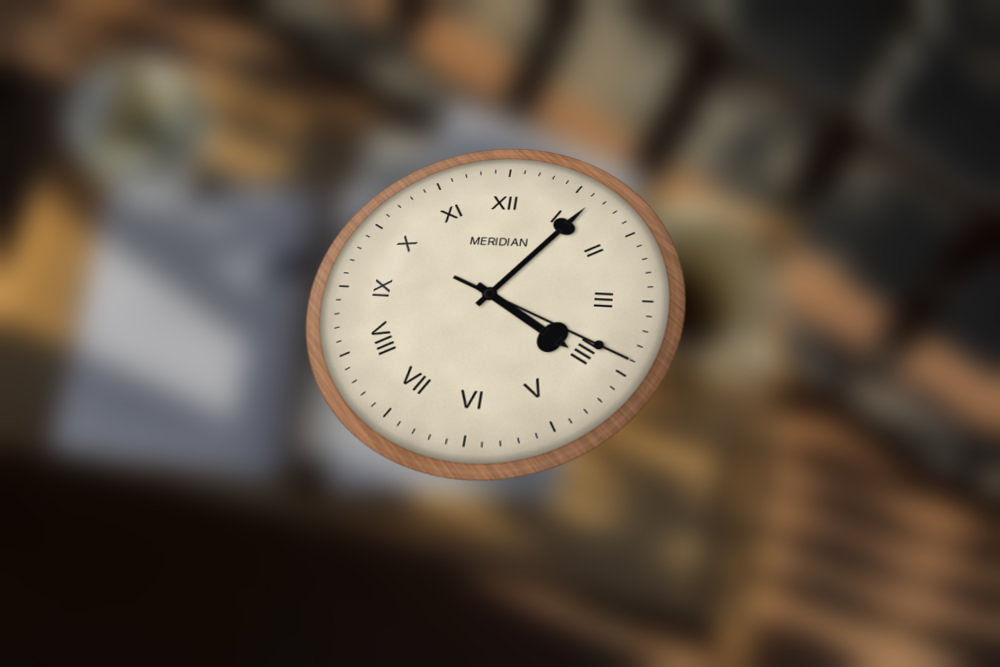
**4:06:19**
